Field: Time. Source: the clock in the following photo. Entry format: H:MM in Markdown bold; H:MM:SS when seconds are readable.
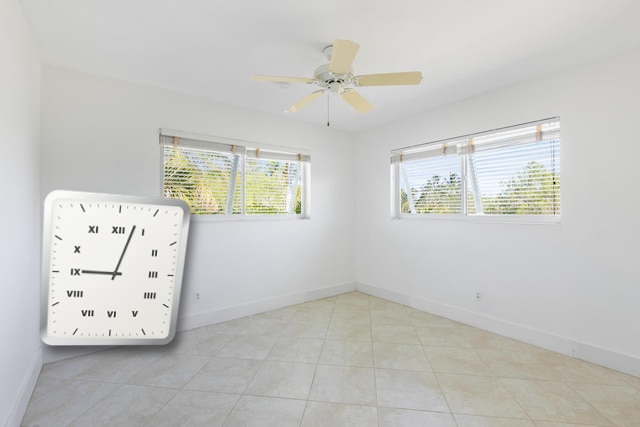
**9:03**
